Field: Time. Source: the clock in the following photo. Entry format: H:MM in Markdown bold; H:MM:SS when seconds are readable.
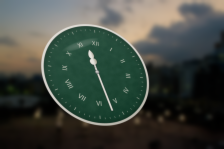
**11:27**
